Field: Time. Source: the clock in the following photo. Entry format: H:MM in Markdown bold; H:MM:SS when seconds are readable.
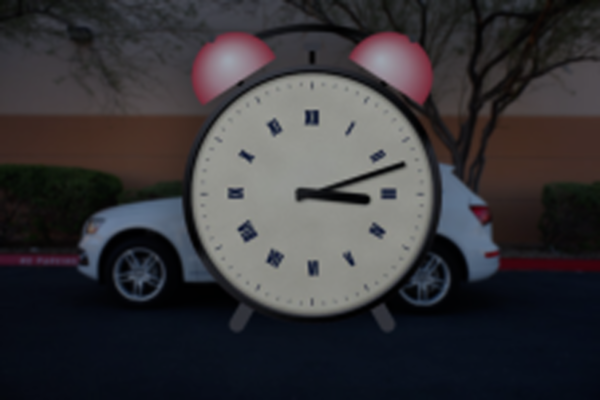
**3:12**
